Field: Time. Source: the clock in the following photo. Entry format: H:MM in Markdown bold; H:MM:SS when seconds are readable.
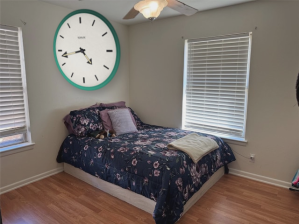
**4:43**
